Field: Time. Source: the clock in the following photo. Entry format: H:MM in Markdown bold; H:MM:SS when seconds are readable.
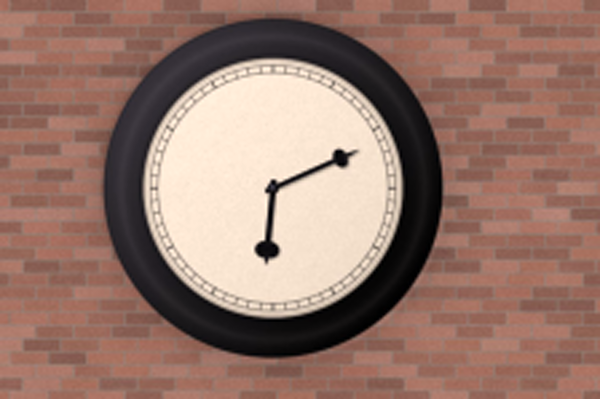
**6:11**
